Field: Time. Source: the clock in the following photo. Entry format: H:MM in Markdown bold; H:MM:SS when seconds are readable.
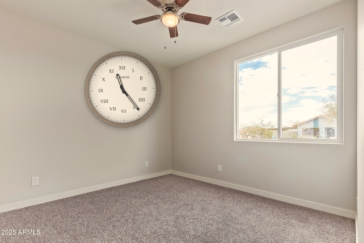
**11:24**
